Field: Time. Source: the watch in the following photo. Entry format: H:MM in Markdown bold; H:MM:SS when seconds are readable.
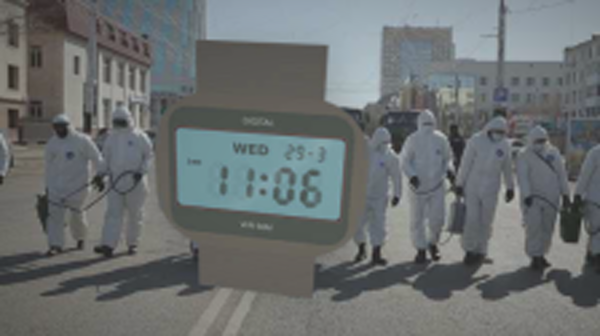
**11:06**
